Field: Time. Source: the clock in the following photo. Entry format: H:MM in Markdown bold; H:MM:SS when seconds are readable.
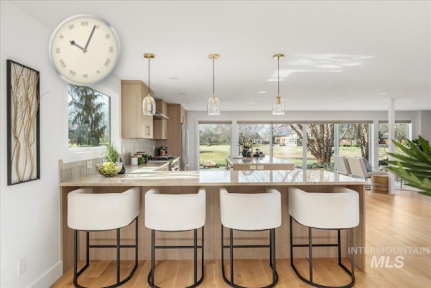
**10:04**
